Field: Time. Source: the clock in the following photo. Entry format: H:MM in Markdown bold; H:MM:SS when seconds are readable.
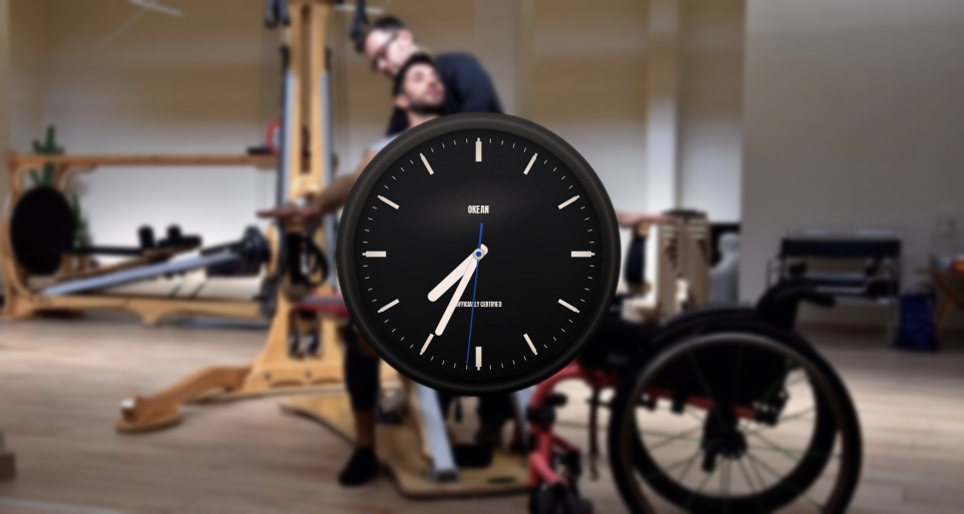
**7:34:31**
